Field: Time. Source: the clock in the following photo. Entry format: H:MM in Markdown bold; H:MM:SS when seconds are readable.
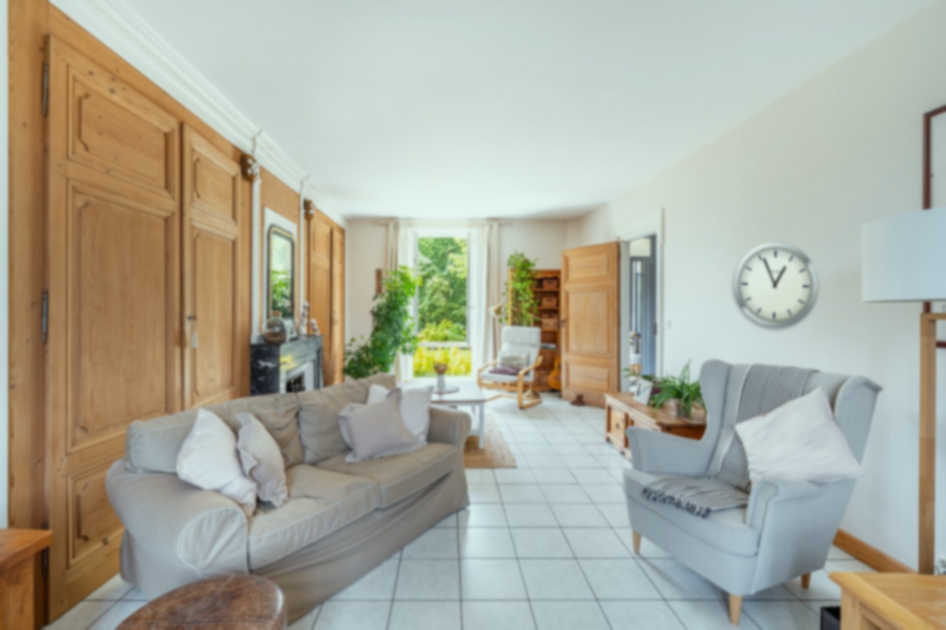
**12:56**
